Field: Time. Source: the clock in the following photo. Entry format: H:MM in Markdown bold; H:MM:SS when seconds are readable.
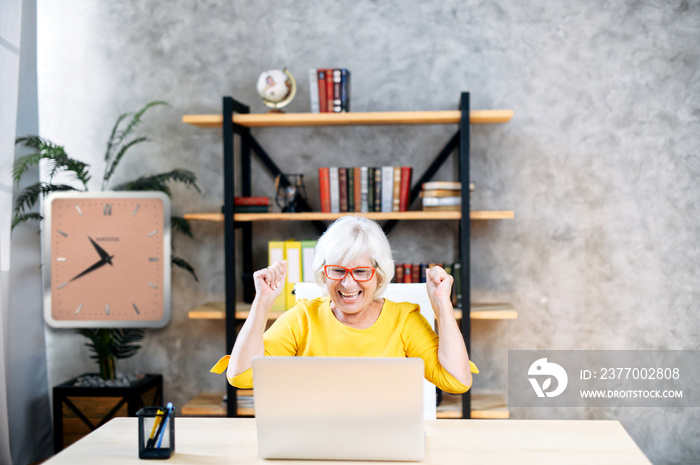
**10:40**
